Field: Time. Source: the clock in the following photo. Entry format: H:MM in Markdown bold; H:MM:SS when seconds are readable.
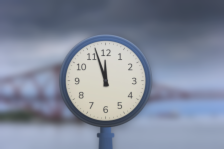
**11:57**
